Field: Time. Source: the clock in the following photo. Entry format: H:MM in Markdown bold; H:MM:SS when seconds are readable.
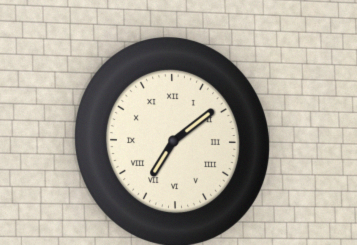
**7:09**
